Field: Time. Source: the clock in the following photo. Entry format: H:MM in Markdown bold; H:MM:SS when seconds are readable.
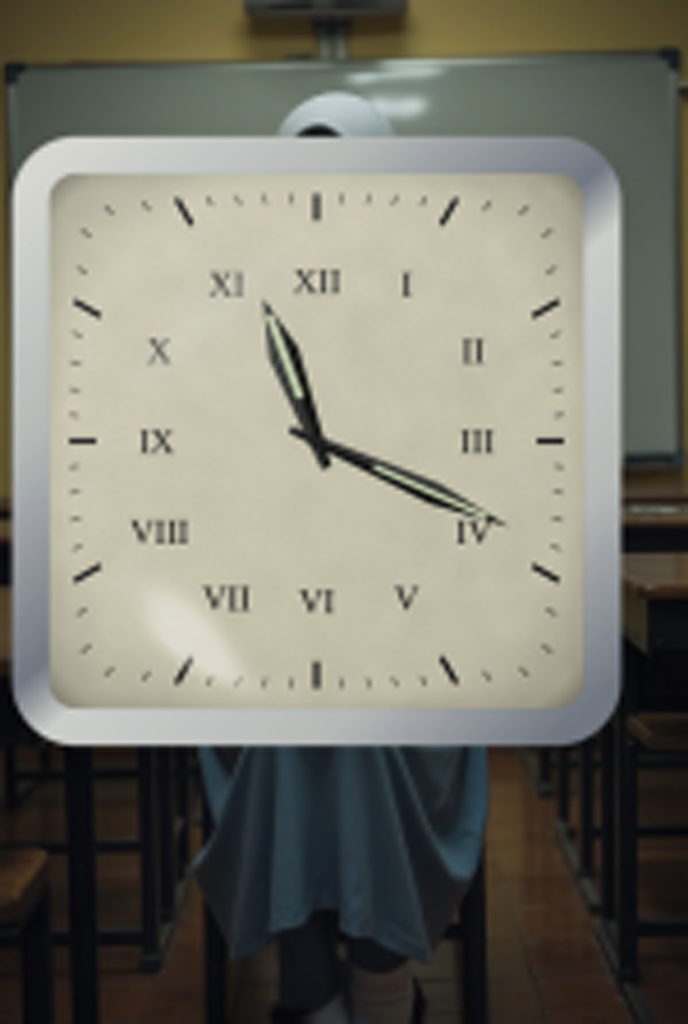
**11:19**
